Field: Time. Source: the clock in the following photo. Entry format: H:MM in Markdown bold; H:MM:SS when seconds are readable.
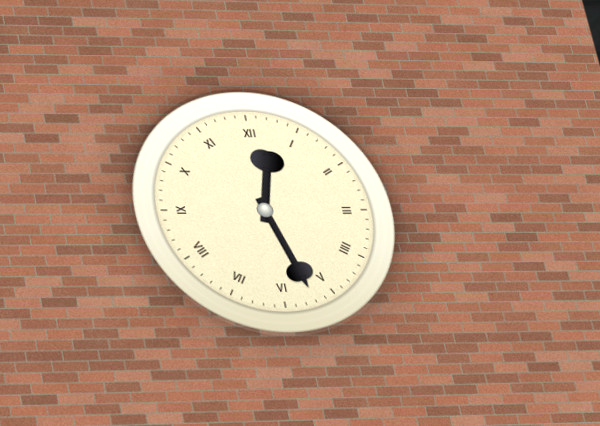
**12:27**
